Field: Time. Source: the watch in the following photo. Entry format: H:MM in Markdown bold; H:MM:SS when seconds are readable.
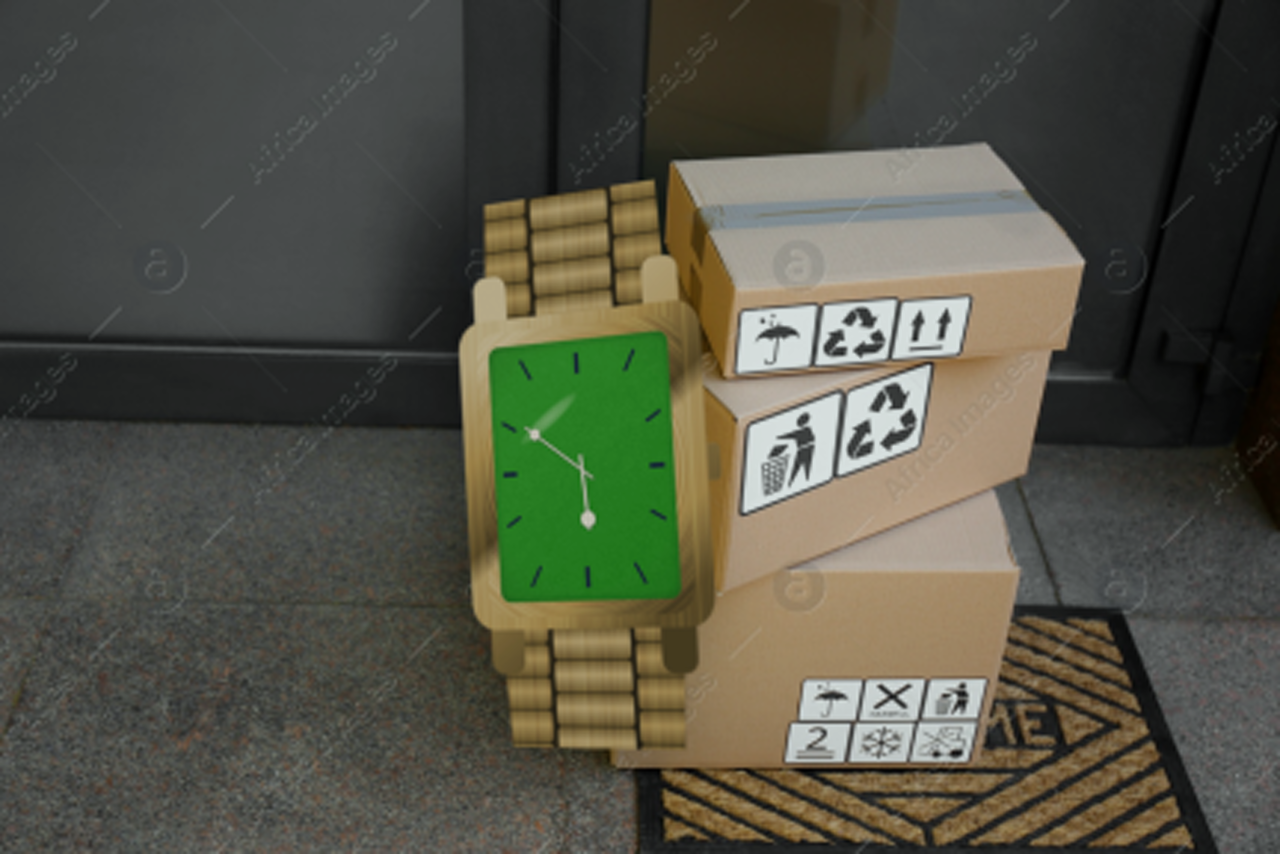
**5:51**
